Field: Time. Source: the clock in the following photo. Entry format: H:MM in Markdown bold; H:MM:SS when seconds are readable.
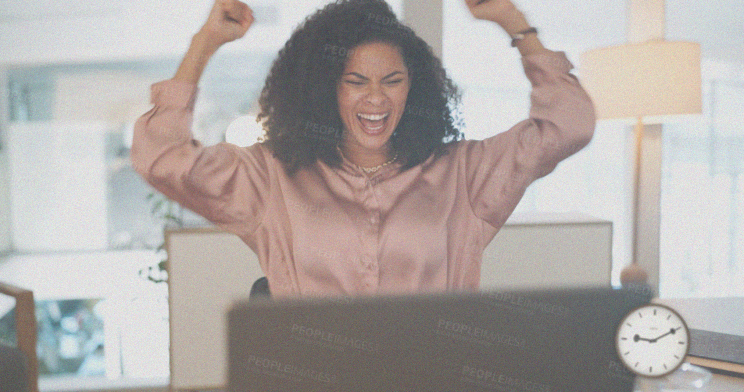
**9:10**
